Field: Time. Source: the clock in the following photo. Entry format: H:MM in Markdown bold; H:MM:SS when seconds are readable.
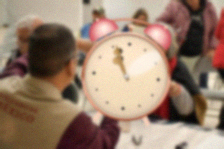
**10:56**
